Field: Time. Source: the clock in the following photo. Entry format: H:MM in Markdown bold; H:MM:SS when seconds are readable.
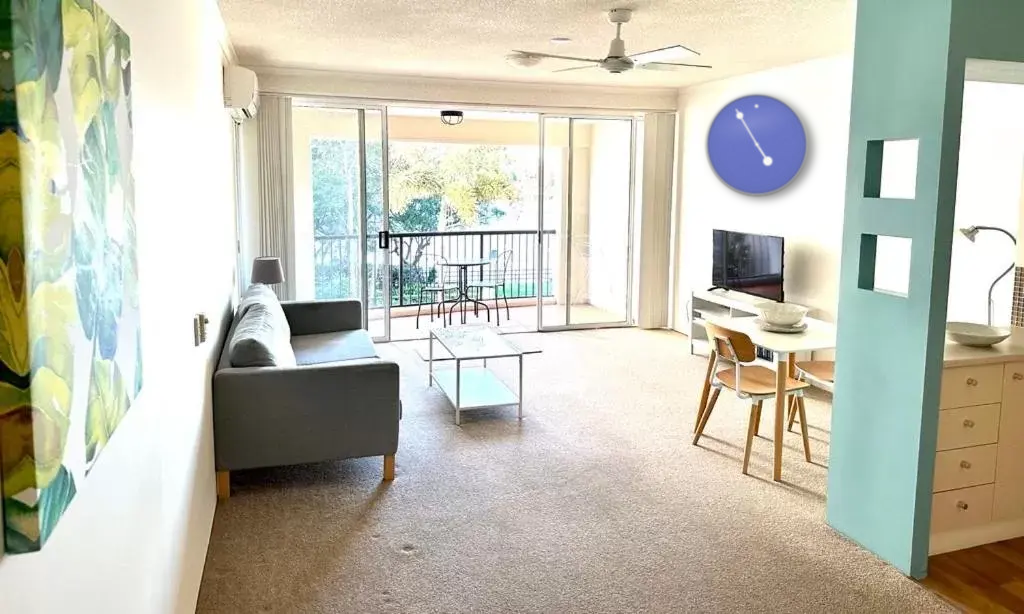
**4:55**
